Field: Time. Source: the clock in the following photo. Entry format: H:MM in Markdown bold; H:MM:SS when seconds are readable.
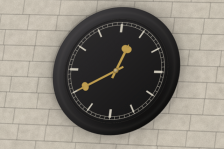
**12:40**
